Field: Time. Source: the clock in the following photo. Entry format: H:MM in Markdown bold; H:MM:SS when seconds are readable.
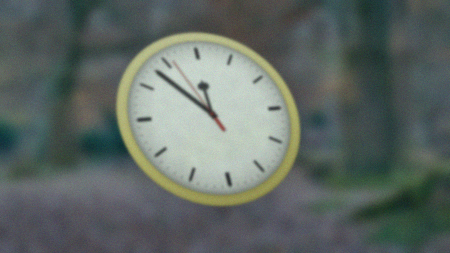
**11:52:56**
